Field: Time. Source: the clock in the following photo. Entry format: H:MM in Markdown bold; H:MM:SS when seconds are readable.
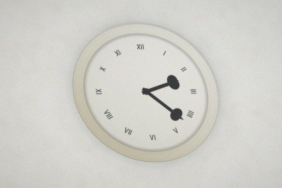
**2:22**
